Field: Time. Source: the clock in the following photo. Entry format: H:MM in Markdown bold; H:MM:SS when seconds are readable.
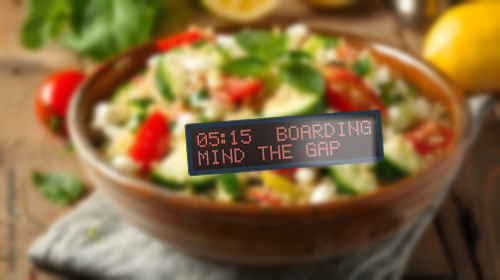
**5:15**
